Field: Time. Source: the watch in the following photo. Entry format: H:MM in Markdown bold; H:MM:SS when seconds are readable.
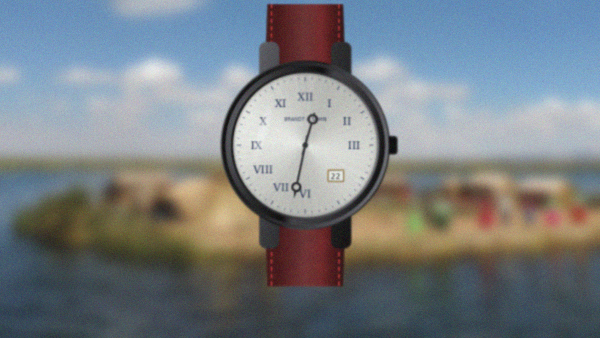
**12:32**
